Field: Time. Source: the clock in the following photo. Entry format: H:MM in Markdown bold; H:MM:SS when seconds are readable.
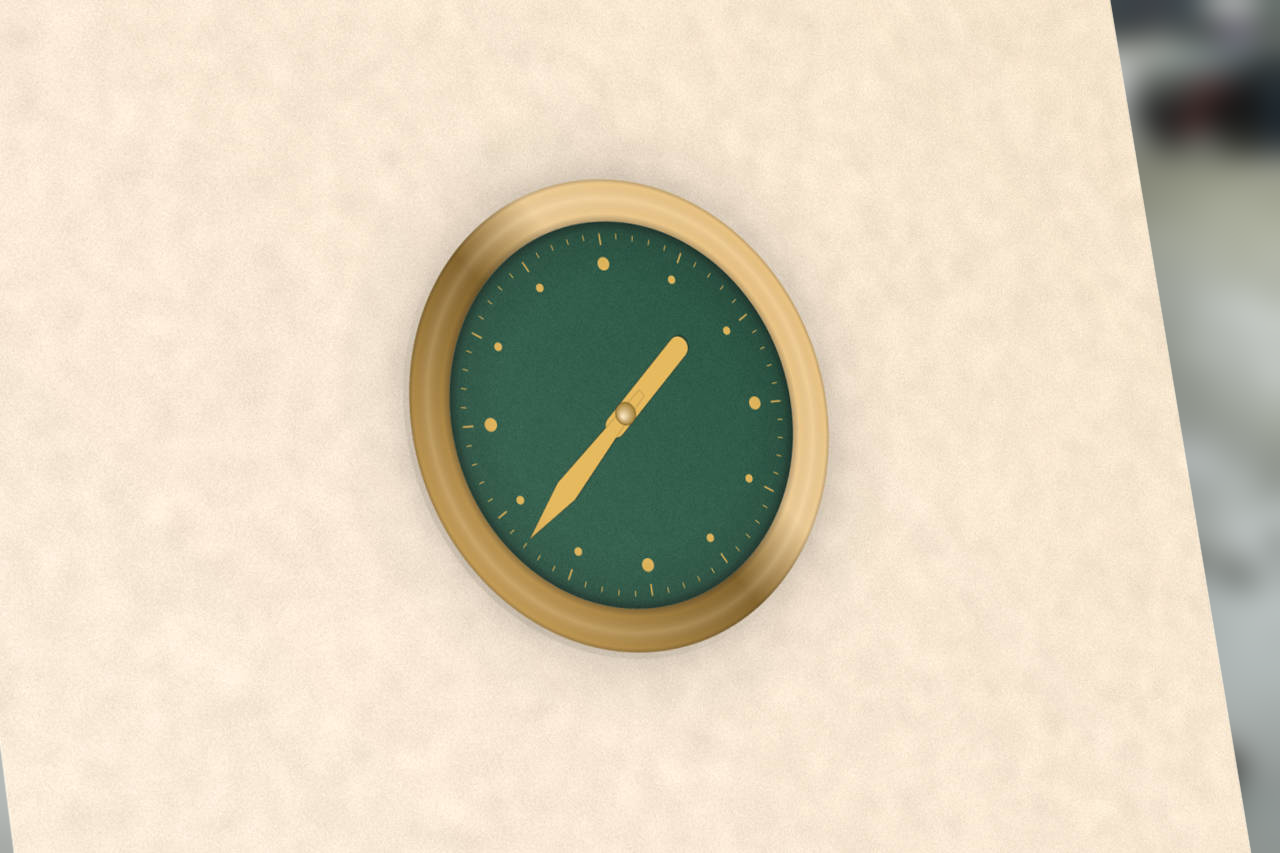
**1:38**
